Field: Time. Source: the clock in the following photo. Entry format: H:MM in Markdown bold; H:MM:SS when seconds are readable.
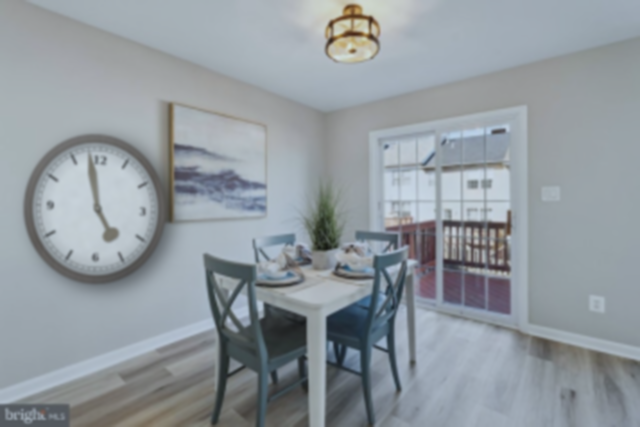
**4:58**
